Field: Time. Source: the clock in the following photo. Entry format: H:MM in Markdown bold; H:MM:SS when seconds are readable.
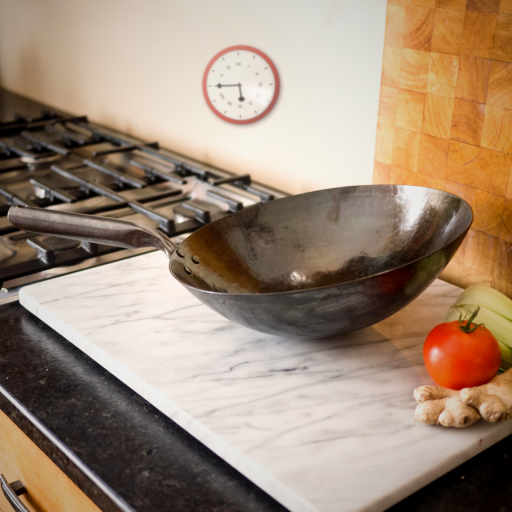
**5:45**
